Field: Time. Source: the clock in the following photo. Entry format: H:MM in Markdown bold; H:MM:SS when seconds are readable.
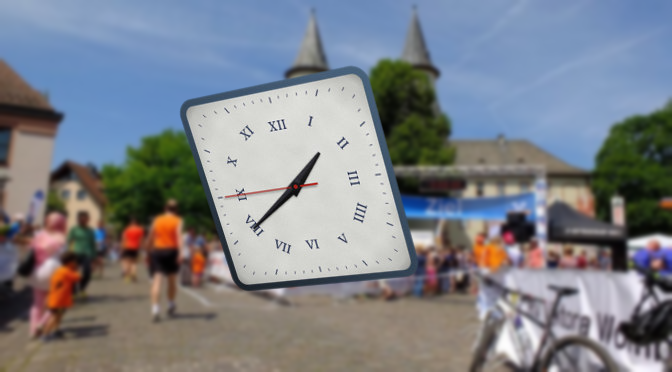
**1:39:45**
